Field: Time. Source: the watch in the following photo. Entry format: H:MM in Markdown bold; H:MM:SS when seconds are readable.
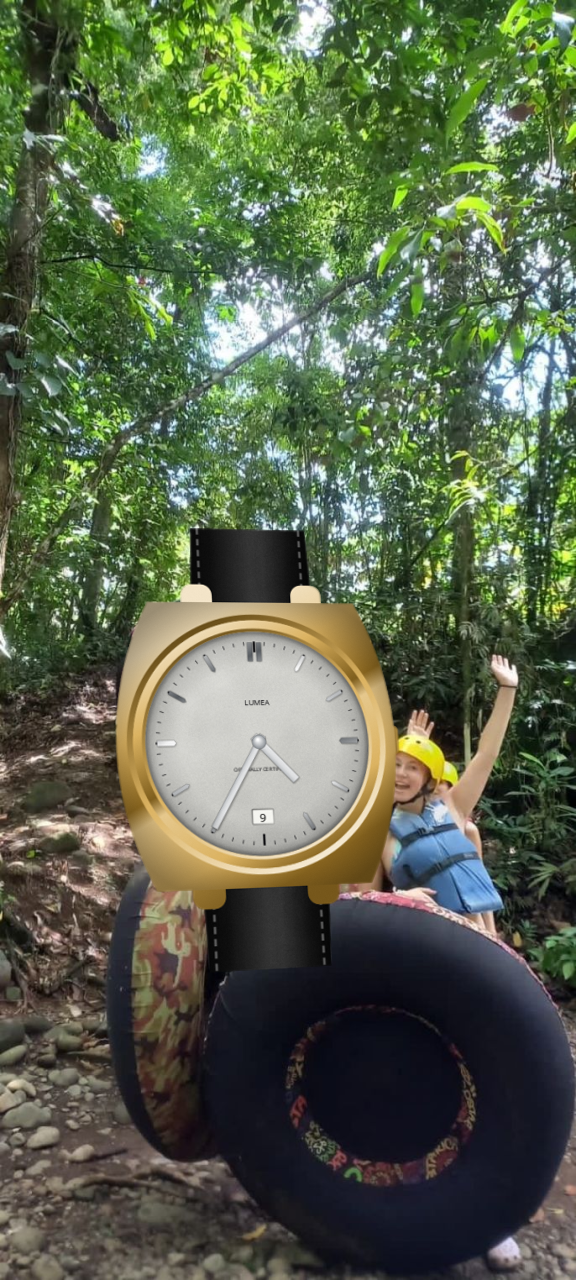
**4:35**
